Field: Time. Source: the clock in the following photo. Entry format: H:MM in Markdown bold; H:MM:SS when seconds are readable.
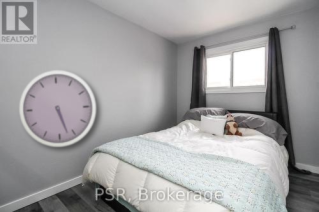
**5:27**
